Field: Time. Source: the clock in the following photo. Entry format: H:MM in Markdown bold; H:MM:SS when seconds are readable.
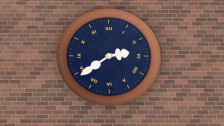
**2:39**
